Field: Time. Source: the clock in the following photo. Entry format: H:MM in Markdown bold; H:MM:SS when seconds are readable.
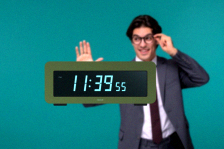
**11:39:55**
